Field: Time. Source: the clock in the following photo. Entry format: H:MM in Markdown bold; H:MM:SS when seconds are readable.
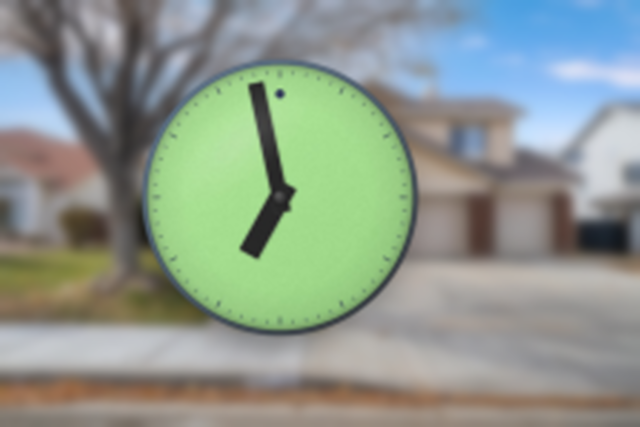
**6:58**
